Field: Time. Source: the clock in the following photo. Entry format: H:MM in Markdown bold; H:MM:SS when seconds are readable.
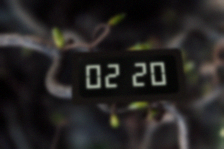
**2:20**
